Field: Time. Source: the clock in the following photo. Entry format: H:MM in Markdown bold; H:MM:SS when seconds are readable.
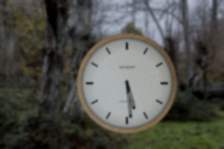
**5:29**
